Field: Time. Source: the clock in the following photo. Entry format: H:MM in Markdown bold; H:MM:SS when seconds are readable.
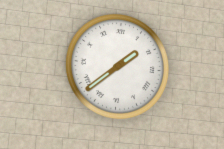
**1:38**
